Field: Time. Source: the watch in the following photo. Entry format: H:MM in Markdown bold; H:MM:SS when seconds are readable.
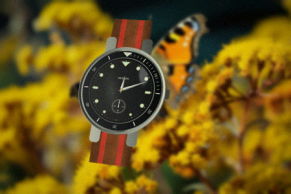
**12:11**
